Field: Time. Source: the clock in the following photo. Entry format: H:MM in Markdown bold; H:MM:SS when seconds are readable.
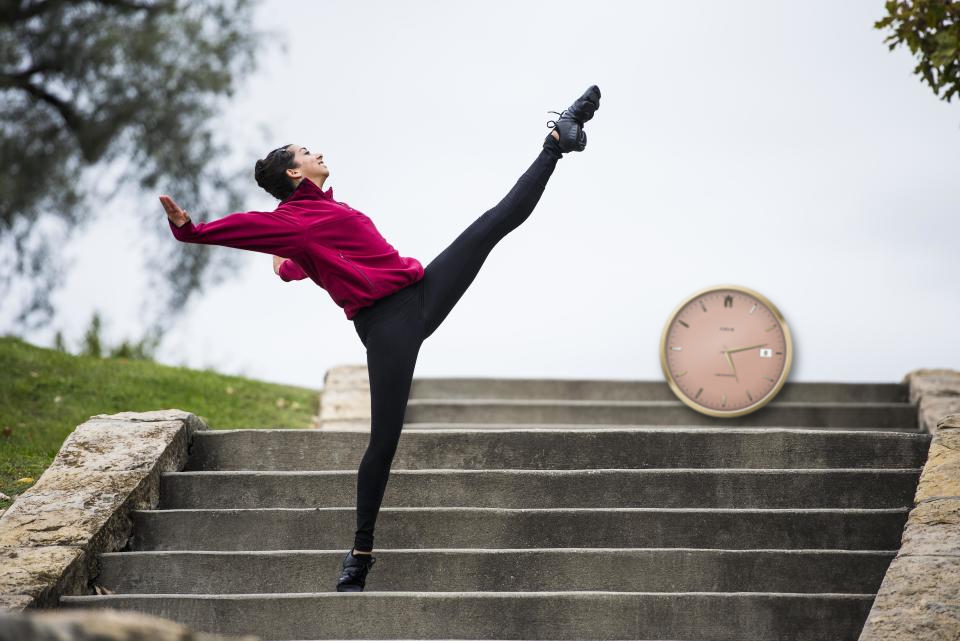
**5:13**
